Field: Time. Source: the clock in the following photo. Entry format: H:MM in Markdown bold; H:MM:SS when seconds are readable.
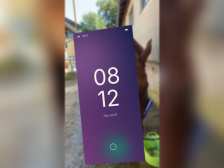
**8:12**
